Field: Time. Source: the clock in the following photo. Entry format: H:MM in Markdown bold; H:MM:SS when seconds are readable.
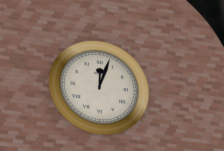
**12:03**
